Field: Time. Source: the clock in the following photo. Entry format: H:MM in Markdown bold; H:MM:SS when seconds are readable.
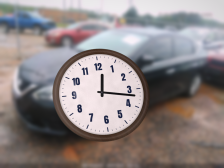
**12:17**
